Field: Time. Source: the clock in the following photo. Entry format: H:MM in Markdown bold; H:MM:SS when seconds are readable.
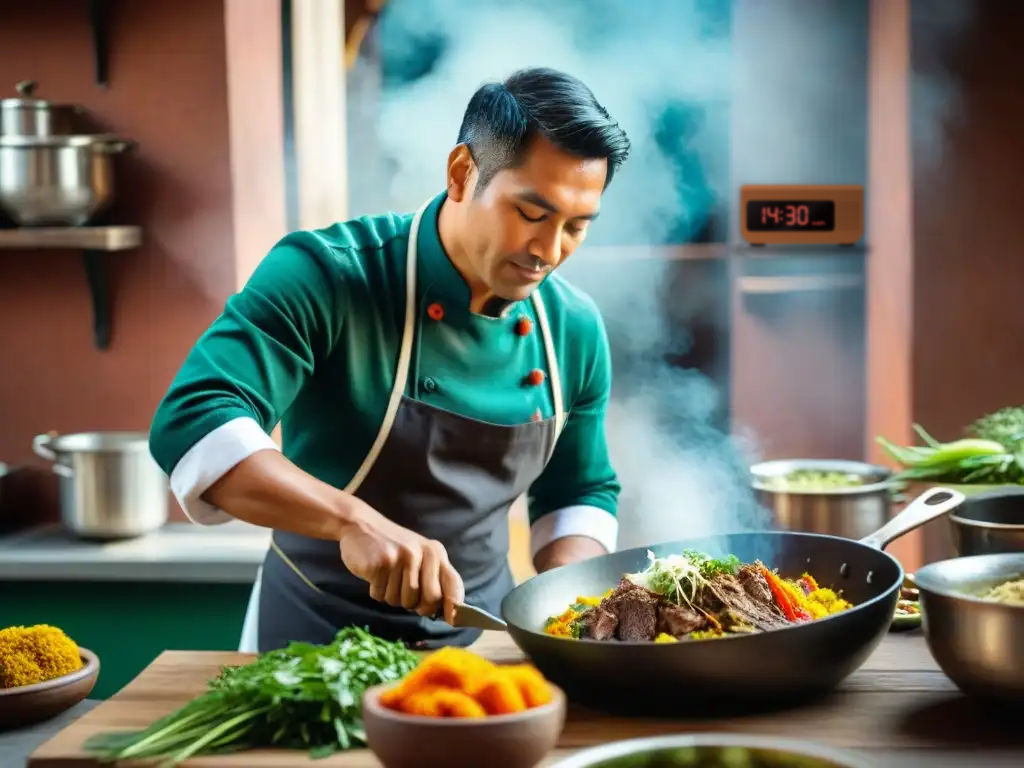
**14:30**
